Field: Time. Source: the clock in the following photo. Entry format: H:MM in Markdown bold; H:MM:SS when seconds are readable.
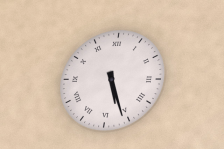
**5:26**
